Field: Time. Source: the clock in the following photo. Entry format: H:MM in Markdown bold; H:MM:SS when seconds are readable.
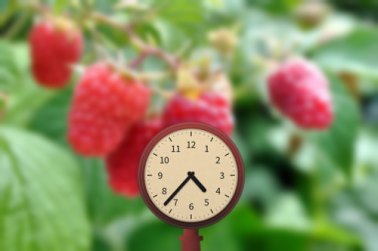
**4:37**
